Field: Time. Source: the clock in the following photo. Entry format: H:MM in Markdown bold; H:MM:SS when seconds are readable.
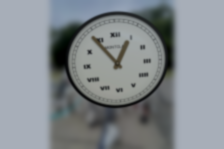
**12:54**
